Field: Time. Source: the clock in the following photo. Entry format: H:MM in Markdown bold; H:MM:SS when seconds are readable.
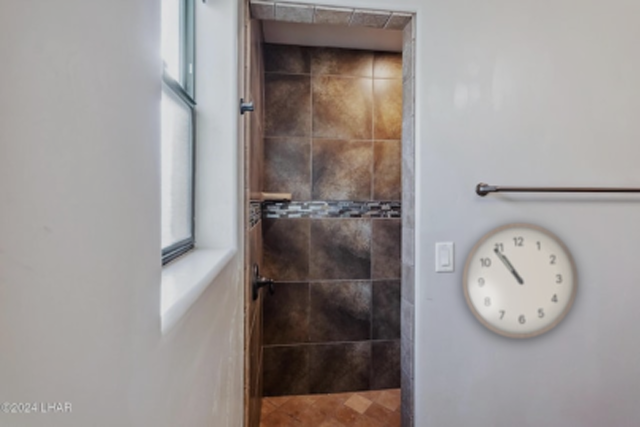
**10:54**
